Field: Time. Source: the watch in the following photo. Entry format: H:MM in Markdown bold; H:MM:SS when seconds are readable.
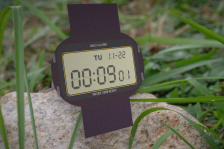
**0:09:01**
